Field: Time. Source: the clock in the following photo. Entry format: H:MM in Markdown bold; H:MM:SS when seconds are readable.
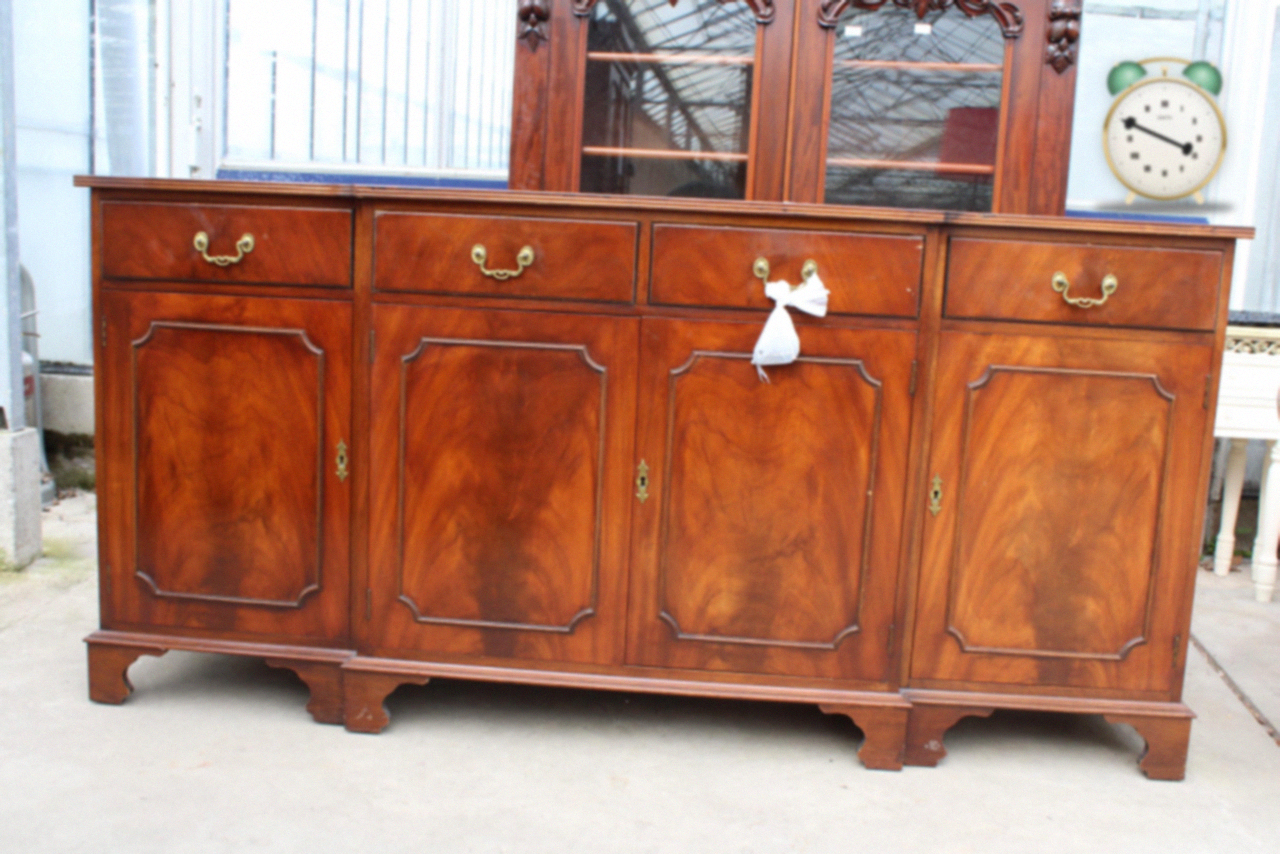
**3:49**
